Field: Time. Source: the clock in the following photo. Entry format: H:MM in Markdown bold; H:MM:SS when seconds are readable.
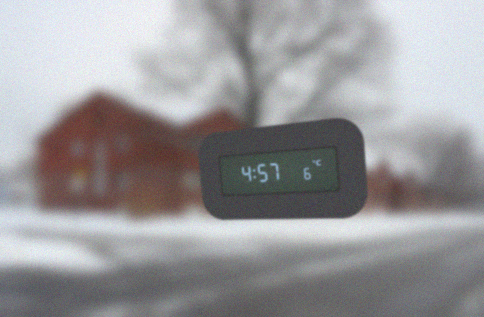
**4:57**
